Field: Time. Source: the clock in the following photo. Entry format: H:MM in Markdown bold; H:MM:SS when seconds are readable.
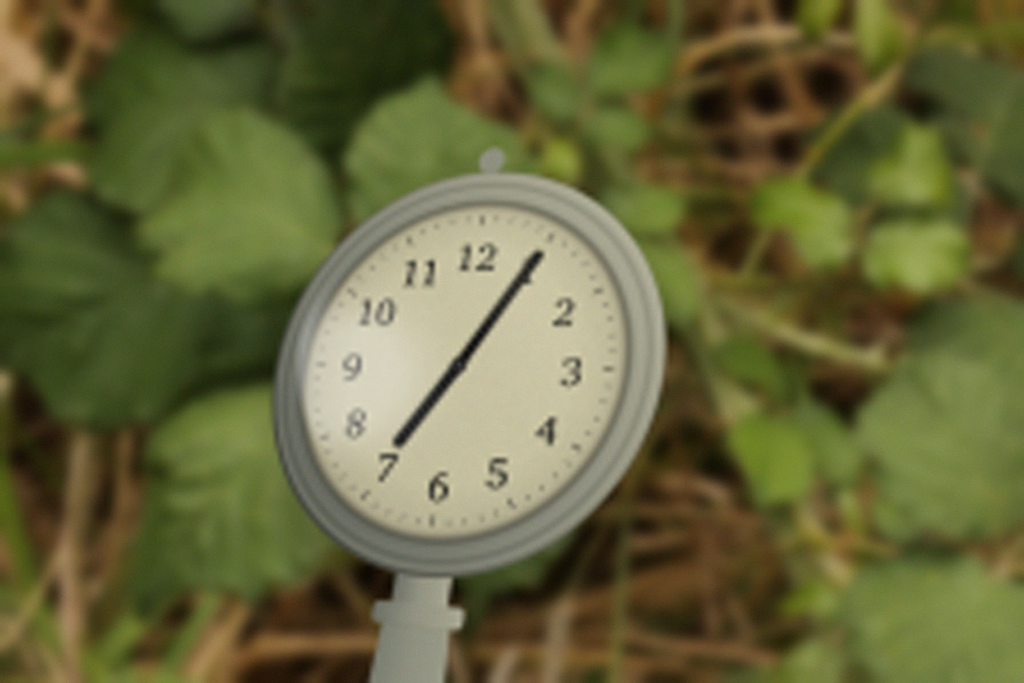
**7:05**
